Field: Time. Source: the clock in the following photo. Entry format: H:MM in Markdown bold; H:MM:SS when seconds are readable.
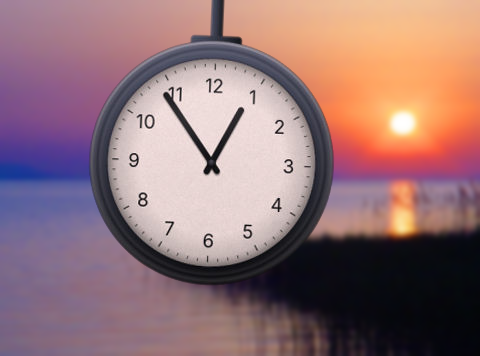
**12:54**
